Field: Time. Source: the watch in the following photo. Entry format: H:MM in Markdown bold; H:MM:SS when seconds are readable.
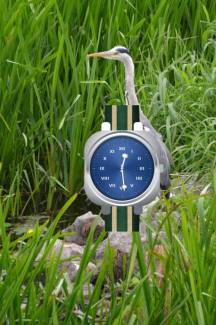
**12:29**
